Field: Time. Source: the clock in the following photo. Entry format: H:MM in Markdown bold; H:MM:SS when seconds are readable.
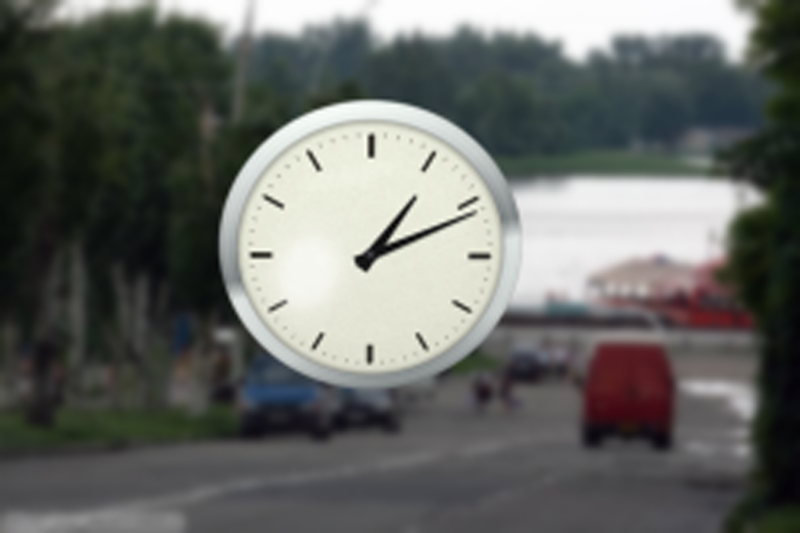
**1:11**
